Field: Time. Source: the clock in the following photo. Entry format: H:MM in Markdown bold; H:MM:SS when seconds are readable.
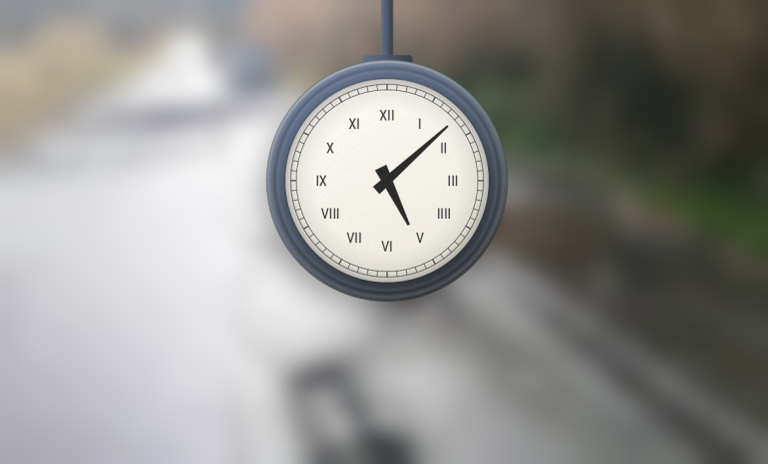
**5:08**
